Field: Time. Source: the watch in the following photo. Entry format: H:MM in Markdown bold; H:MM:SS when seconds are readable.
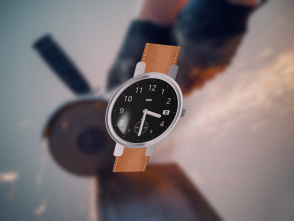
**3:30**
